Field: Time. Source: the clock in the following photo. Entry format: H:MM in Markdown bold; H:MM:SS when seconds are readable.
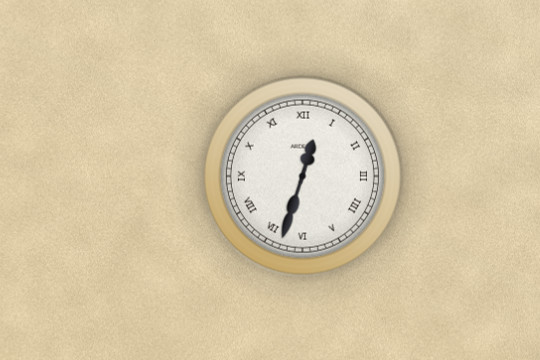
**12:33**
